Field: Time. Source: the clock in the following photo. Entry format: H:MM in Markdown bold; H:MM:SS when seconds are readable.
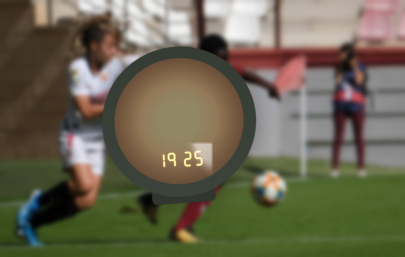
**19:25**
